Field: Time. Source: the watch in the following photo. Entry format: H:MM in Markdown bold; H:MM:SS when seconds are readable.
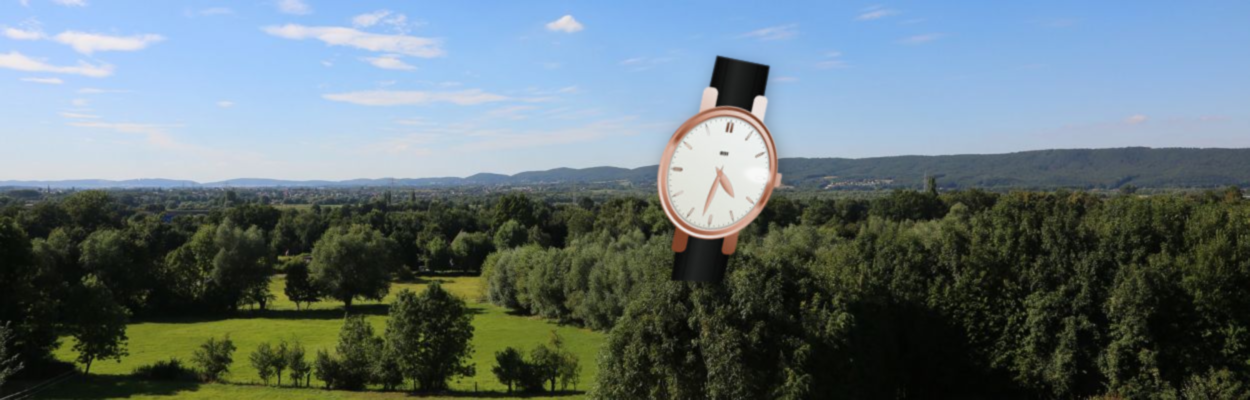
**4:32**
